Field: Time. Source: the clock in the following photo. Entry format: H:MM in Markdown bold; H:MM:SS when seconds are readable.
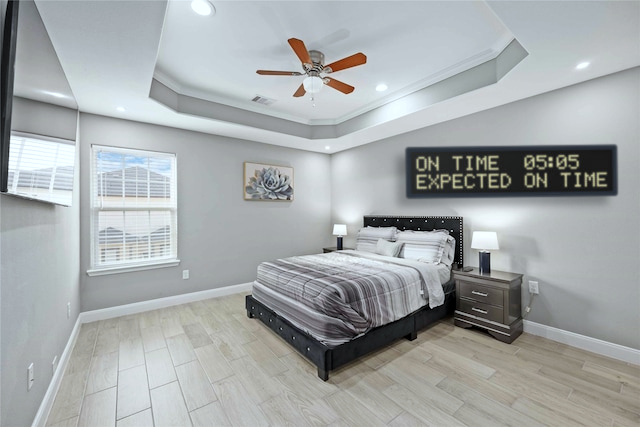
**5:05**
